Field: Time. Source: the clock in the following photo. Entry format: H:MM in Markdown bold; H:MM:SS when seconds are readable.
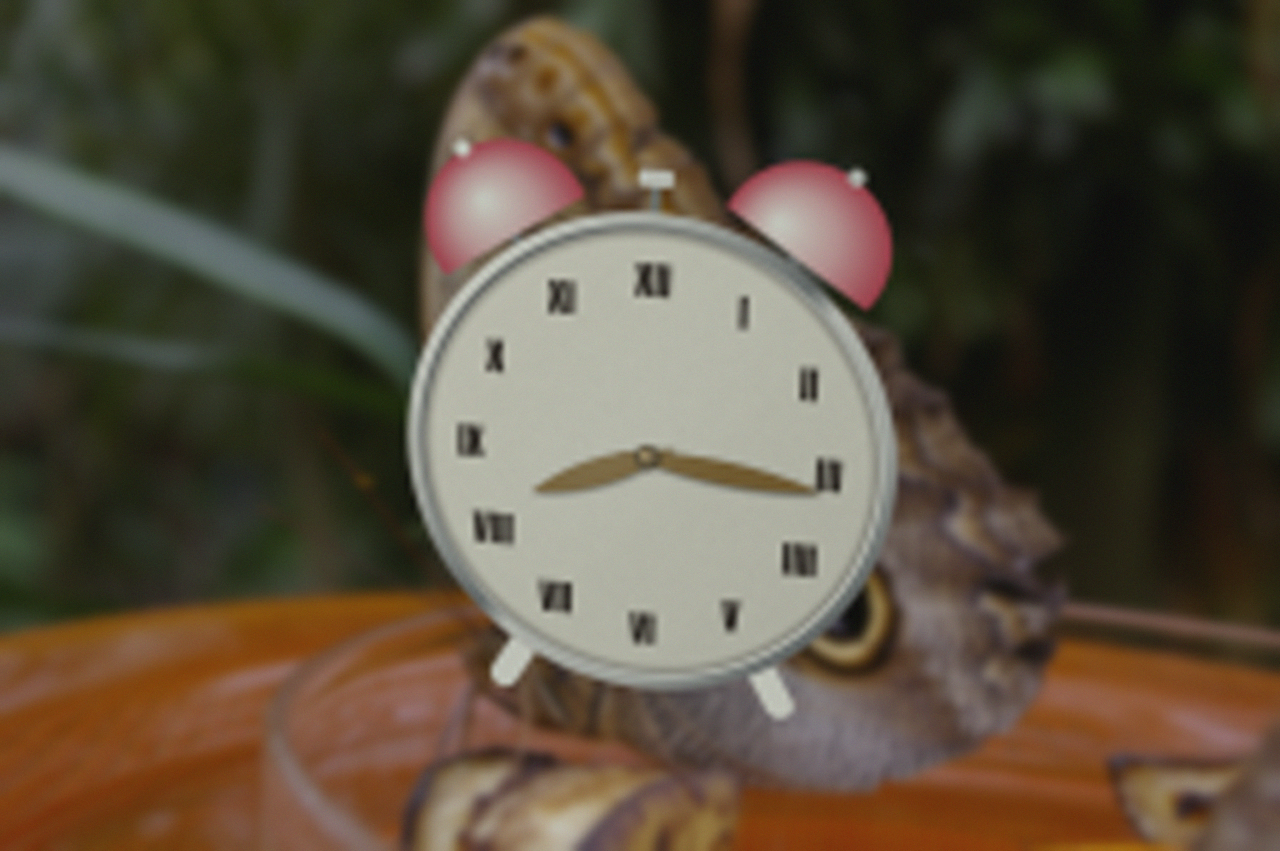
**8:16**
